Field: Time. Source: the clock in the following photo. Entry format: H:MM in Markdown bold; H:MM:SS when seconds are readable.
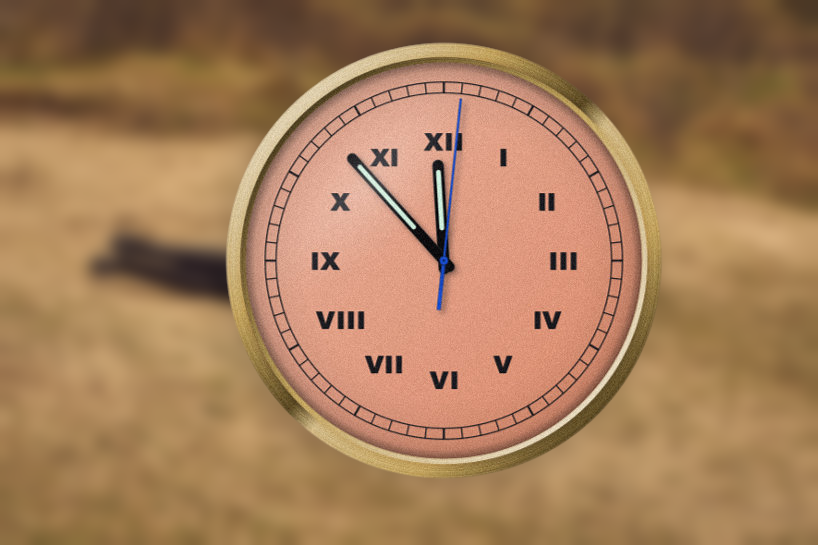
**11:53:01**
